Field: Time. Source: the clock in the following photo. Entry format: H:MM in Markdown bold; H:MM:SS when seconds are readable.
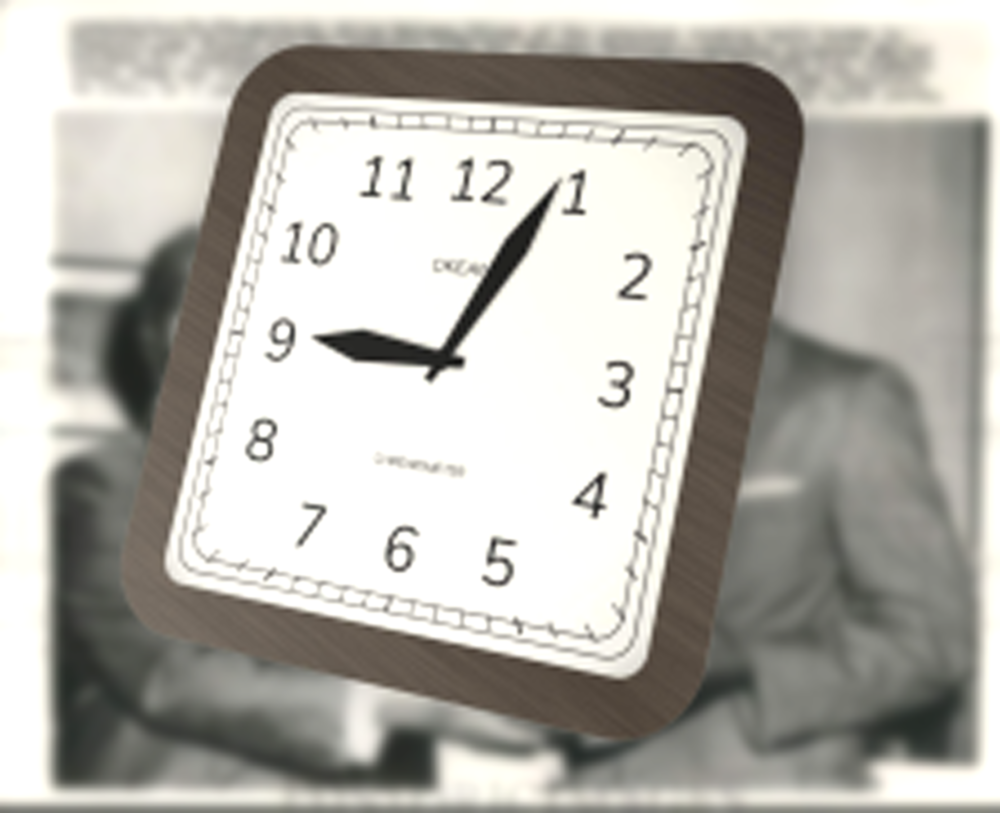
**9:04**
